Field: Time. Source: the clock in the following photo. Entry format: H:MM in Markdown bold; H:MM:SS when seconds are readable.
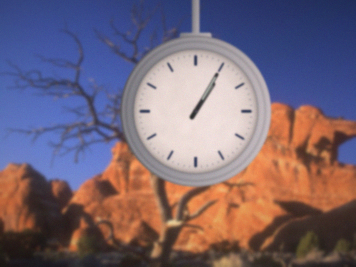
**1:05**
